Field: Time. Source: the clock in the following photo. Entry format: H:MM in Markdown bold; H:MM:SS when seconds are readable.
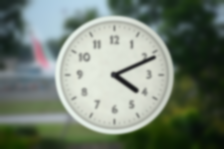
**4:11**
